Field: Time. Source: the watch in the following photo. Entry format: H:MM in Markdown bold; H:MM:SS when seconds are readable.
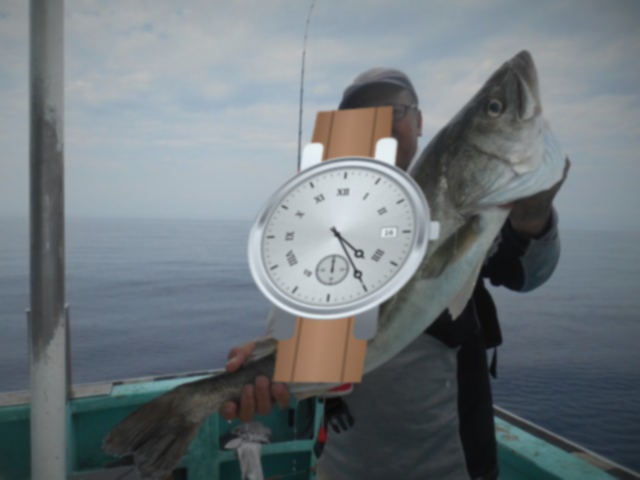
**4:25**
